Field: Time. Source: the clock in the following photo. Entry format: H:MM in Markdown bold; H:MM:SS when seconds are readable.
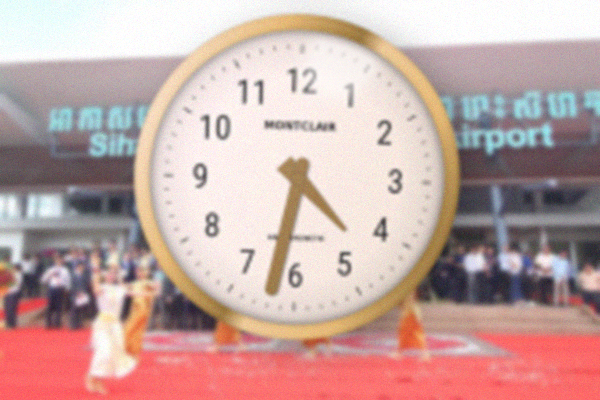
**4:32**
